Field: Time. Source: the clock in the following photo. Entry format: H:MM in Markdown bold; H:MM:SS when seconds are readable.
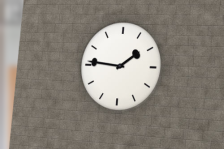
**1:46**
